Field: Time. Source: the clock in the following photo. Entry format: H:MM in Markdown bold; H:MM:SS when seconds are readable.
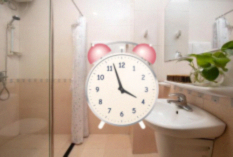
**3:57**
